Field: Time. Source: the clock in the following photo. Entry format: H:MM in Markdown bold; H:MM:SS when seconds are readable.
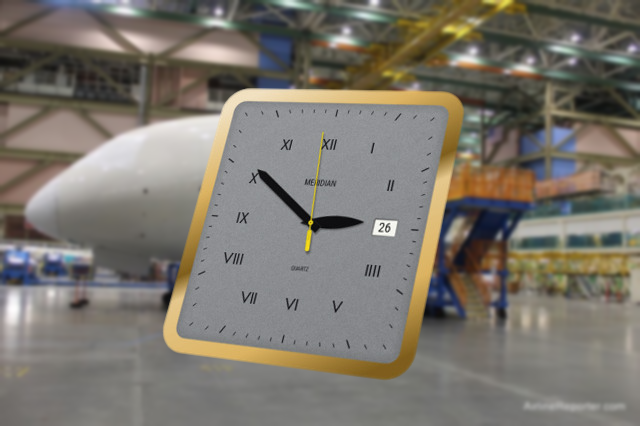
**2:50:59**
